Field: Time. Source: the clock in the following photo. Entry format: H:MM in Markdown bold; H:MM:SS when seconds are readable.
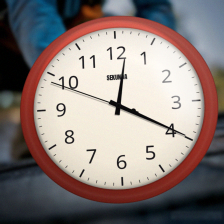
**12:19:49**
